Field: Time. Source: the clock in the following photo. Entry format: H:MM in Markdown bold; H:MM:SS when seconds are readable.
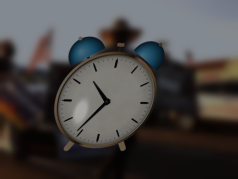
**10:36**
